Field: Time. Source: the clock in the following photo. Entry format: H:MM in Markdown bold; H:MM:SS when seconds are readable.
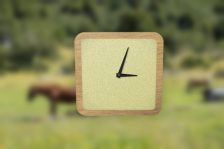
**3:03**
